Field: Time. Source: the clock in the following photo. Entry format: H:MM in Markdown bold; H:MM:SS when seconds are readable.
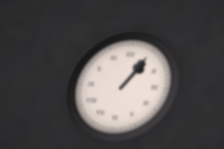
**1:05**
